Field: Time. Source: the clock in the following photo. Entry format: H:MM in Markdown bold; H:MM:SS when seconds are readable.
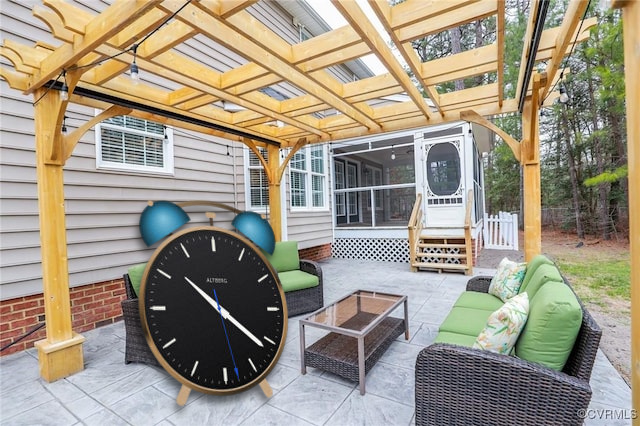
**10:21:28**
